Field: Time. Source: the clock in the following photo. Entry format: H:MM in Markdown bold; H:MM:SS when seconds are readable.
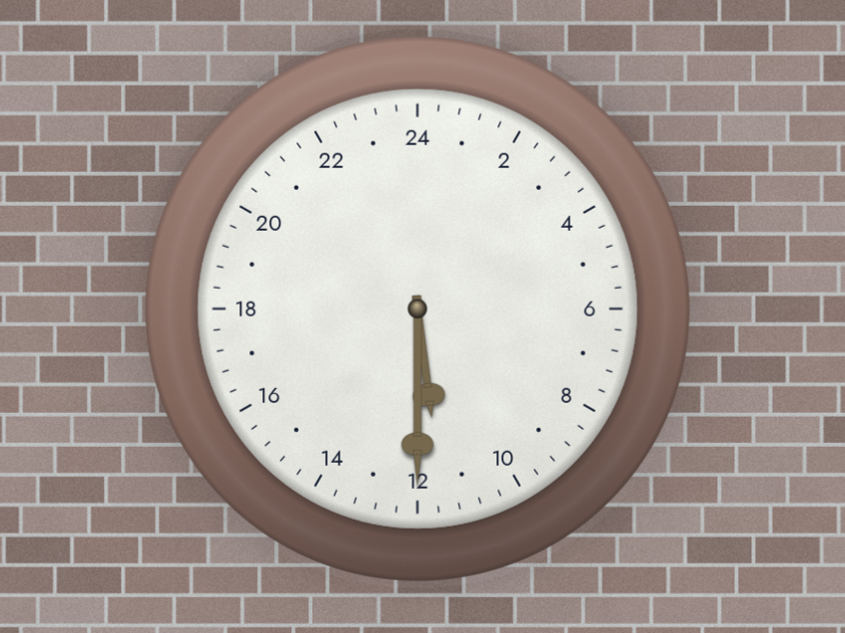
**11:30**
